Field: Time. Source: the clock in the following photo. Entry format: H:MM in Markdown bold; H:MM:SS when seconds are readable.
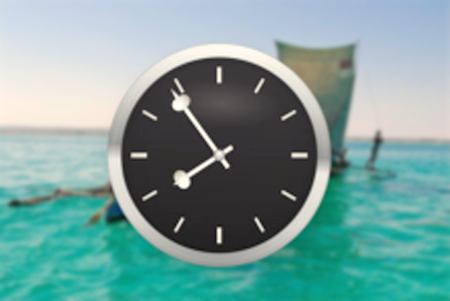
**7:54**
